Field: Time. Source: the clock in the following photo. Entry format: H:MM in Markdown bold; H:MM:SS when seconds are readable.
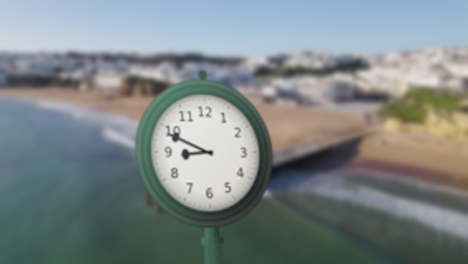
**8:49**
